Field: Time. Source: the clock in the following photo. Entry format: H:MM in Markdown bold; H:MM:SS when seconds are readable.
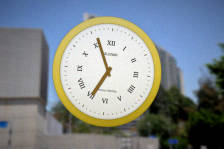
**6:56**
